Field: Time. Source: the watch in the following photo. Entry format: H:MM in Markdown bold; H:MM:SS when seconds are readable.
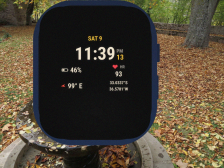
**11:39:13**
